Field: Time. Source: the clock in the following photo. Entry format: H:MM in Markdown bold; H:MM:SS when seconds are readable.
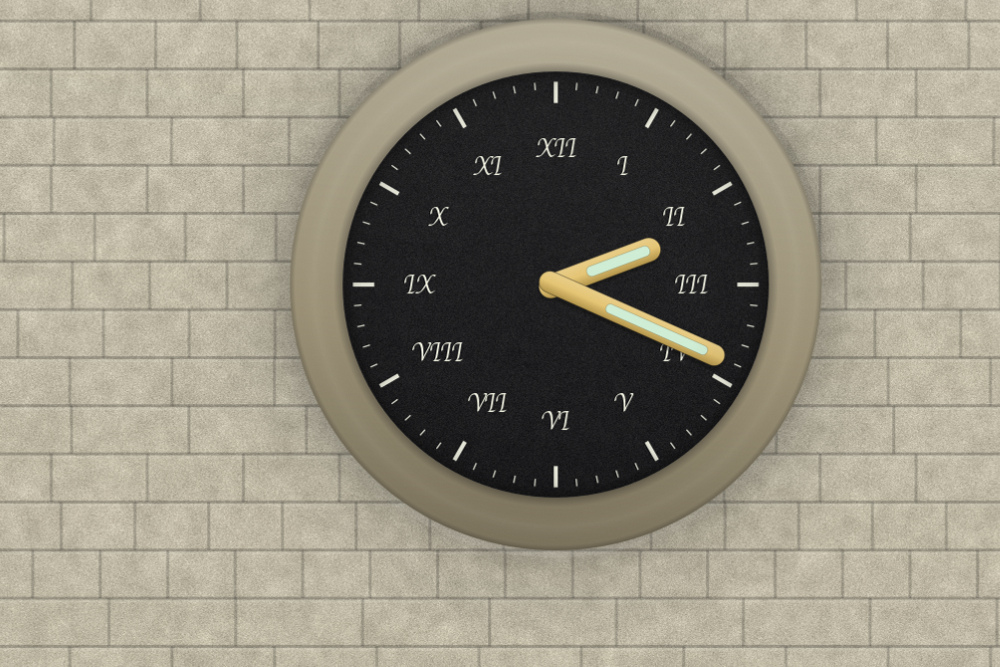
**2:19**
